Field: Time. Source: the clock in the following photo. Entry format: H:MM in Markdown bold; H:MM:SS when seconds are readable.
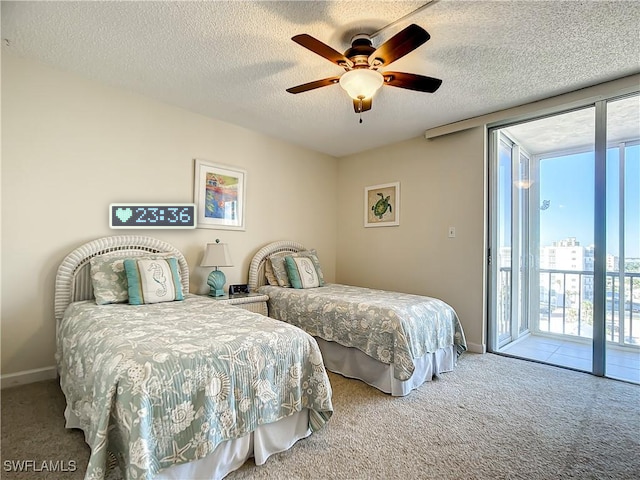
**23:36**
